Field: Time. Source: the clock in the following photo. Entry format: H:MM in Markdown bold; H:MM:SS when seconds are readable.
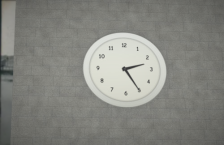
**2:25**
